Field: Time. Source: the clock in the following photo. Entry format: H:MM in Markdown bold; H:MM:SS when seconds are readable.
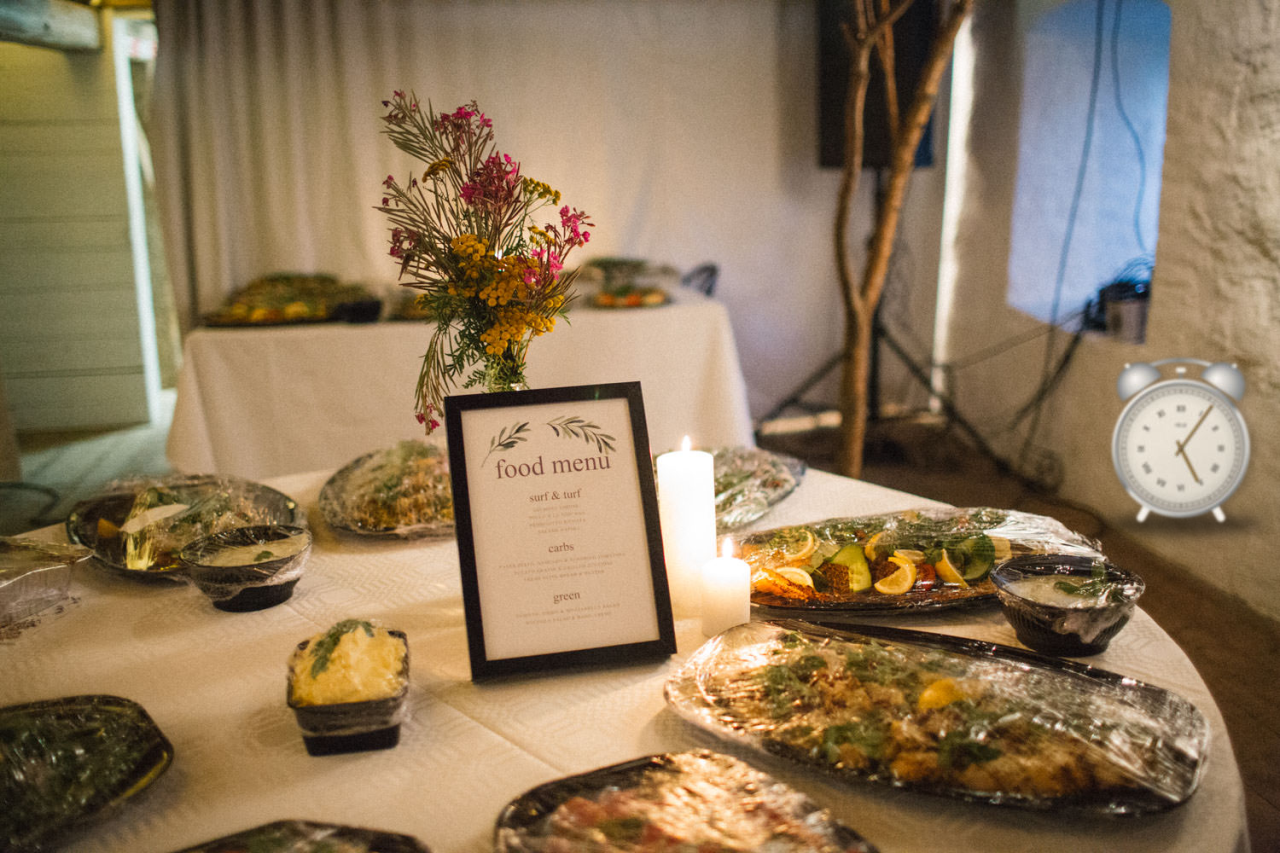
**5:06**
